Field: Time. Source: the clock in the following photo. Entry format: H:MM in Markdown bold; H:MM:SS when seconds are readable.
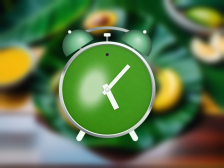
**5:07**
